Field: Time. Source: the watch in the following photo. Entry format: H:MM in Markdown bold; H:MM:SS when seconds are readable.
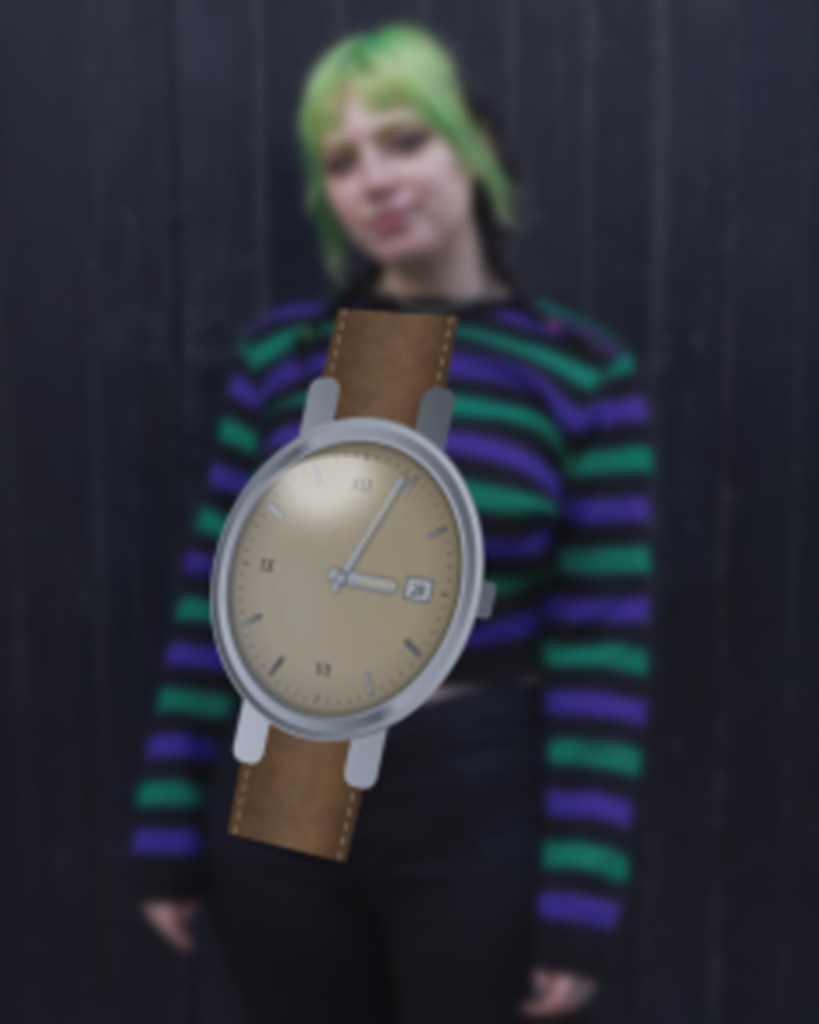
**3:04**
